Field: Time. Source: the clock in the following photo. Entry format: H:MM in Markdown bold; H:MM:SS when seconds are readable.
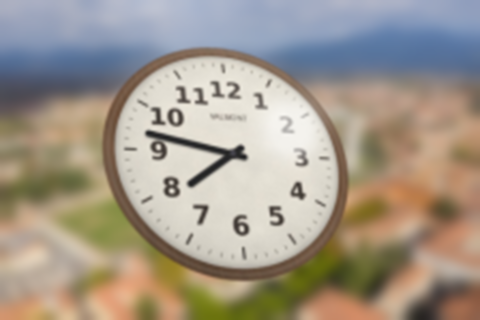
**7:47**
